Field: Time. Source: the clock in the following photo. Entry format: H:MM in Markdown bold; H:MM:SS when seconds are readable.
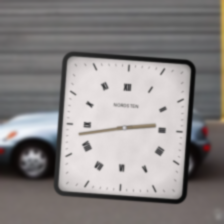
**2:43**
